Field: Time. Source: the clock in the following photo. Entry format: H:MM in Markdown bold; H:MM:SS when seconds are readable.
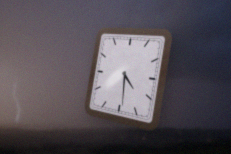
**4:29**
